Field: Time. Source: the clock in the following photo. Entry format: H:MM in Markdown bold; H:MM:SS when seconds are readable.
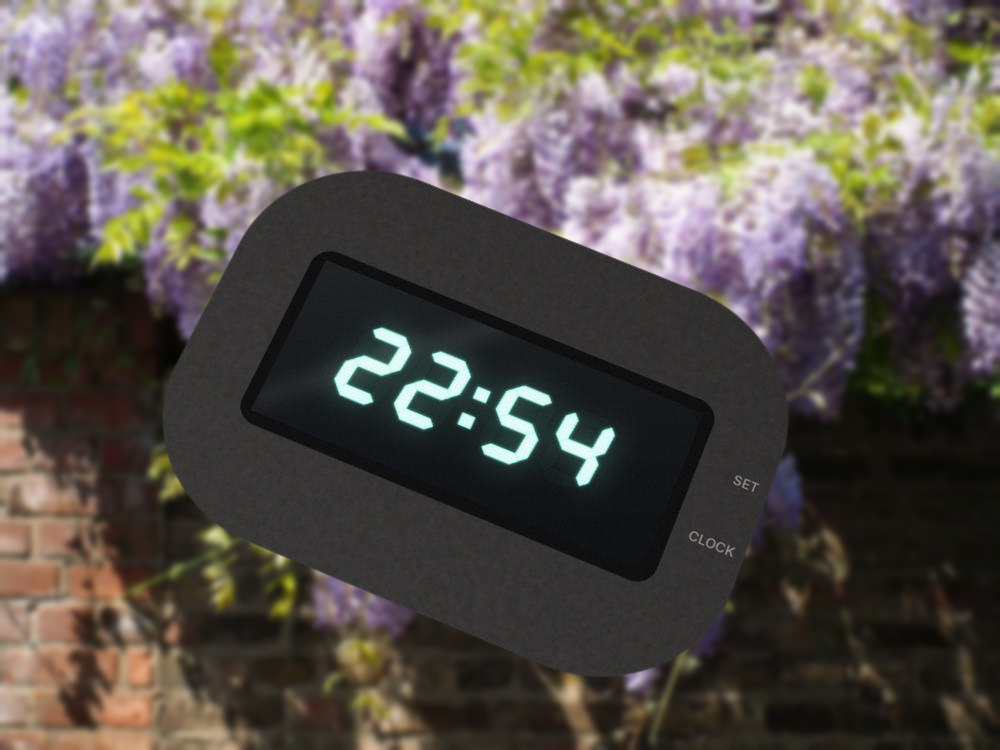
**22:54**
